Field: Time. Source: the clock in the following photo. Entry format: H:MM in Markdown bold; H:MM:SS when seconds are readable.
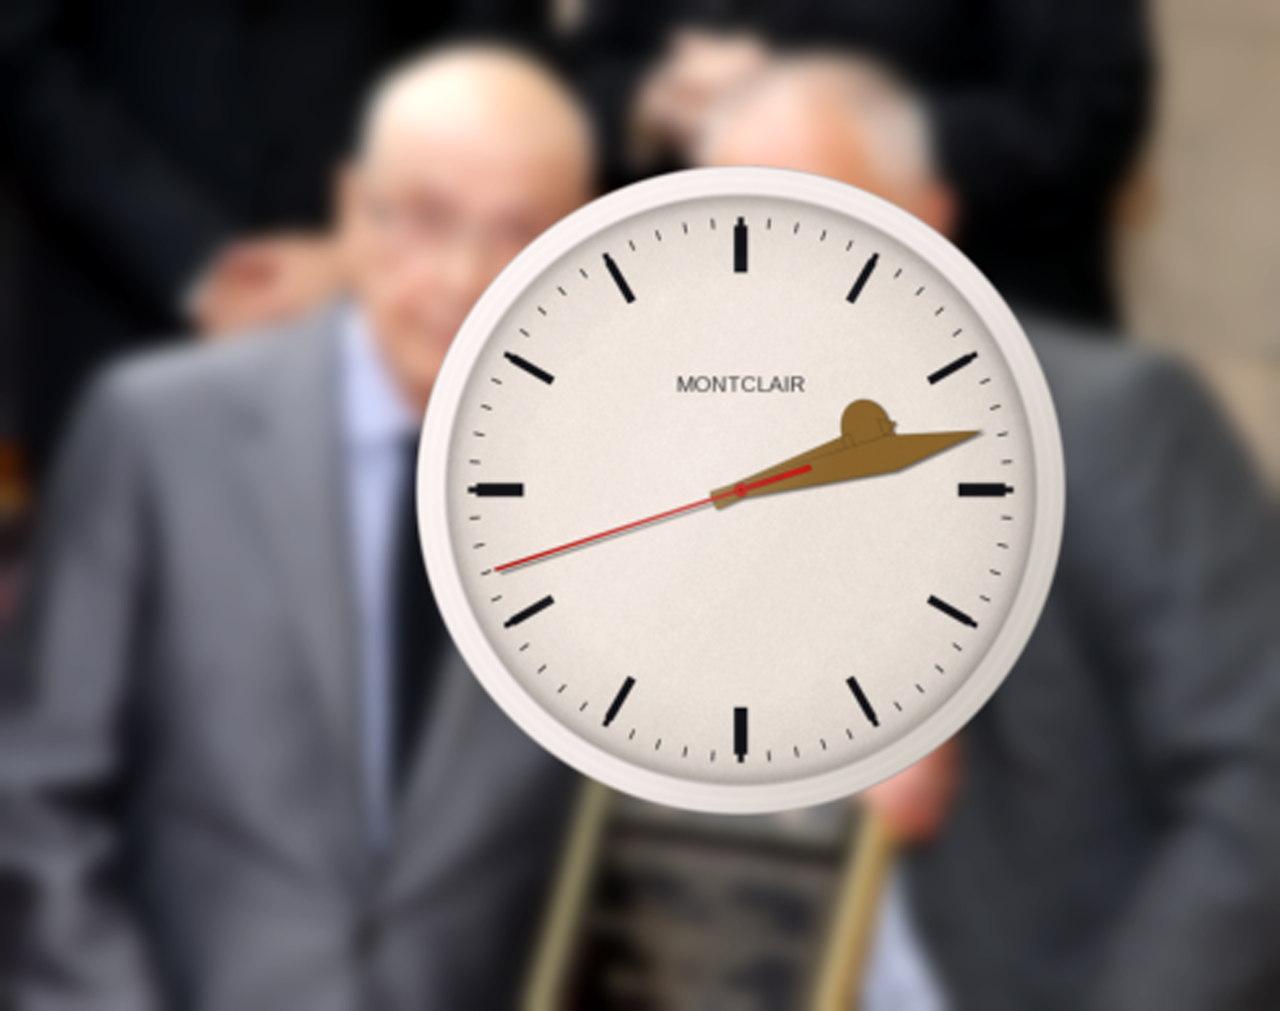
**2:12:42**
